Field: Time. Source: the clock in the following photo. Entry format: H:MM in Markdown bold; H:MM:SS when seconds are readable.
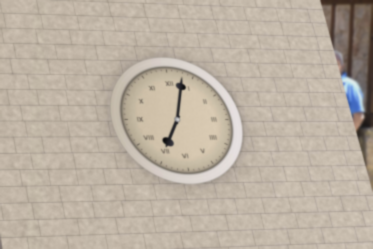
**7:03**
